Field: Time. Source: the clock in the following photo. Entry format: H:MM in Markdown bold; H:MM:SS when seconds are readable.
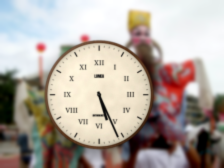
**5:26**
